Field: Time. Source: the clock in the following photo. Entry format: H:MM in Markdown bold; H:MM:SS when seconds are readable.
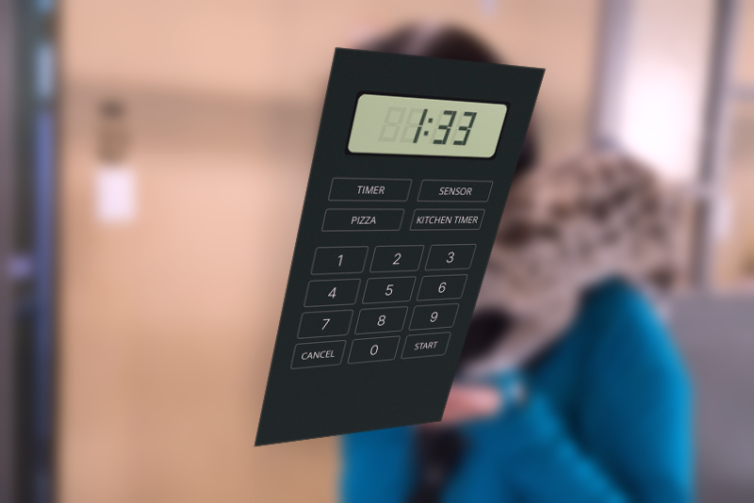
**1:33**
